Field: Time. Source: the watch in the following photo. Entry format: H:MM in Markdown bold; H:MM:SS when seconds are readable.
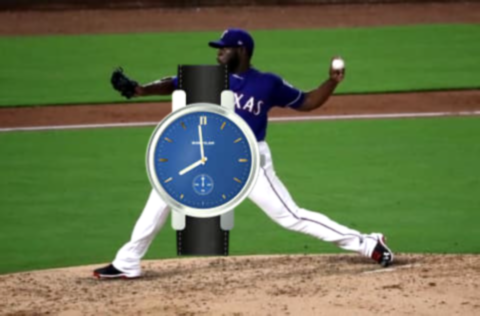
**7:59**
